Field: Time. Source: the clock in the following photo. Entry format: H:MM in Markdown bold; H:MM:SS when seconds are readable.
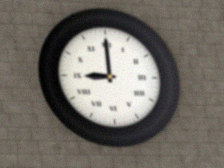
**9:00**
